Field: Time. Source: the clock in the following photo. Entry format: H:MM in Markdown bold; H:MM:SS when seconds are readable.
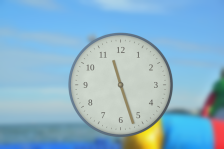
**11:27**
